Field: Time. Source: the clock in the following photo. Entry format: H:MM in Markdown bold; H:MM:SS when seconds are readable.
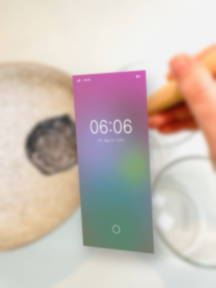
**6:06**
